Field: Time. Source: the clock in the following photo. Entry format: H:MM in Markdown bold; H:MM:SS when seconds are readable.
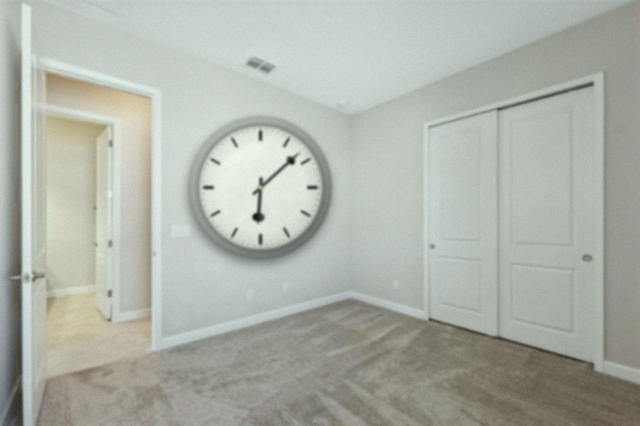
**6:08**
